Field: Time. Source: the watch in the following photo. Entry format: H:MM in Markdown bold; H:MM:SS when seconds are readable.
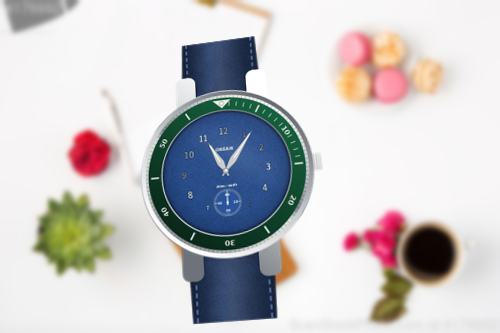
**11:06**
